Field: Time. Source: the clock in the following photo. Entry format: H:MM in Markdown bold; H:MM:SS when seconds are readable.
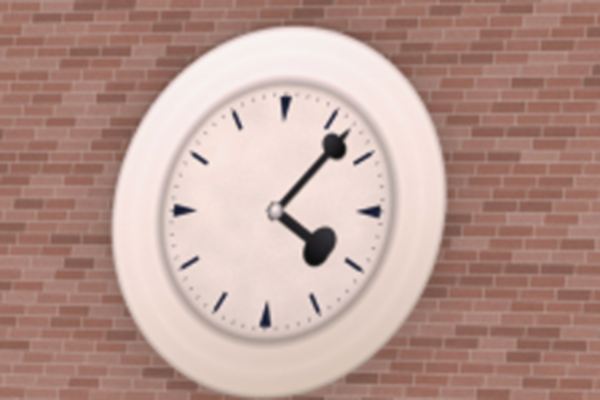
**4:07**
